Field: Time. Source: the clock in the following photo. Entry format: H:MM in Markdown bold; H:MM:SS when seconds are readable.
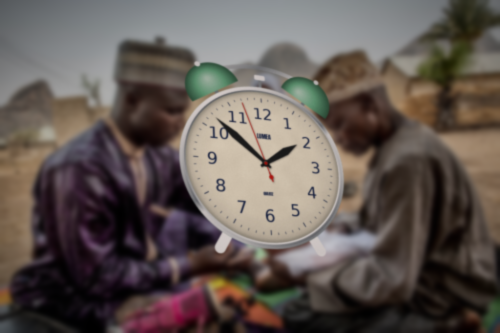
**1:51:57**
